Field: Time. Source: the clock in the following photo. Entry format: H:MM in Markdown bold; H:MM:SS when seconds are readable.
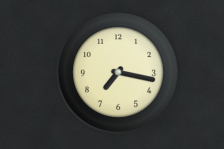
**7:17**
